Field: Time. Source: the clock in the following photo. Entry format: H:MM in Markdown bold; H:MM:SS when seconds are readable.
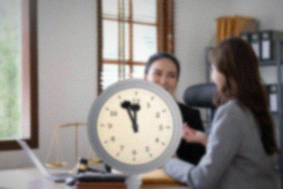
**11:56**
